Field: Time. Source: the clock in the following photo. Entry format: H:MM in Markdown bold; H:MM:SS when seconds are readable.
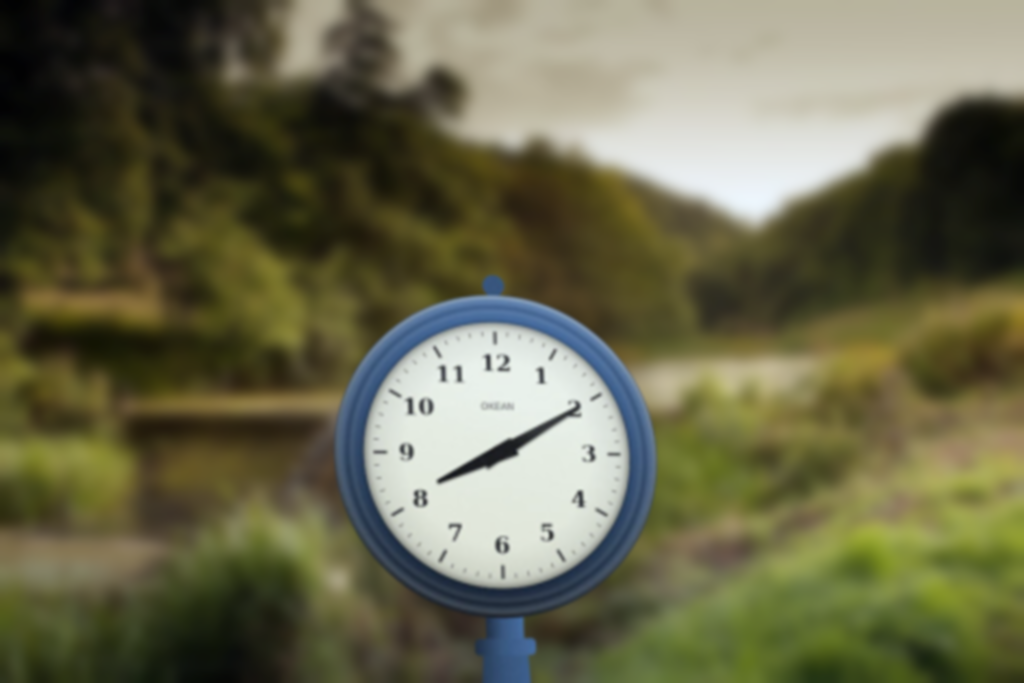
**8:10**
